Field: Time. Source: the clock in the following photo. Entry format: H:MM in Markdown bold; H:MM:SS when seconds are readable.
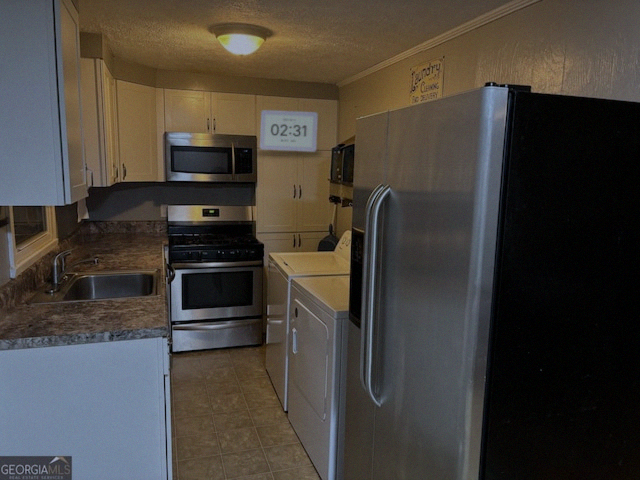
**2:31**
